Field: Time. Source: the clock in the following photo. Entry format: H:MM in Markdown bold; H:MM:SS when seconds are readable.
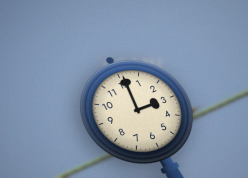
**3:01**
